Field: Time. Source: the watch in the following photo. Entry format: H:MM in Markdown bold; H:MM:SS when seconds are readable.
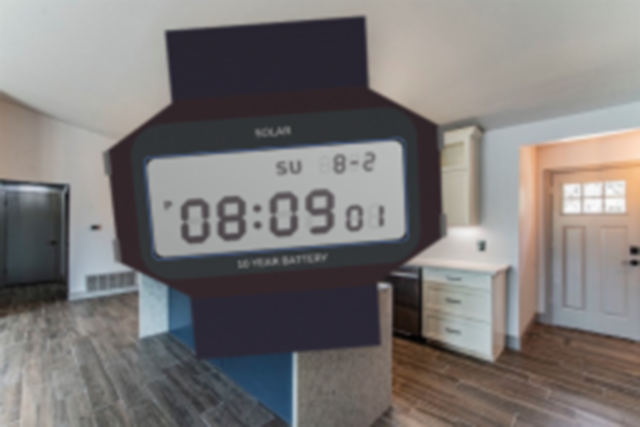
**8:09:01**
